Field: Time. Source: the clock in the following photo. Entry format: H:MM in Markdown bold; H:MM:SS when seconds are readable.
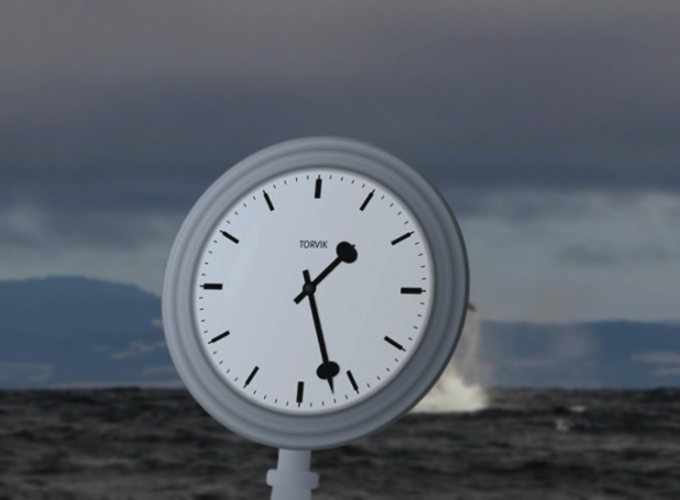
**1:27**
